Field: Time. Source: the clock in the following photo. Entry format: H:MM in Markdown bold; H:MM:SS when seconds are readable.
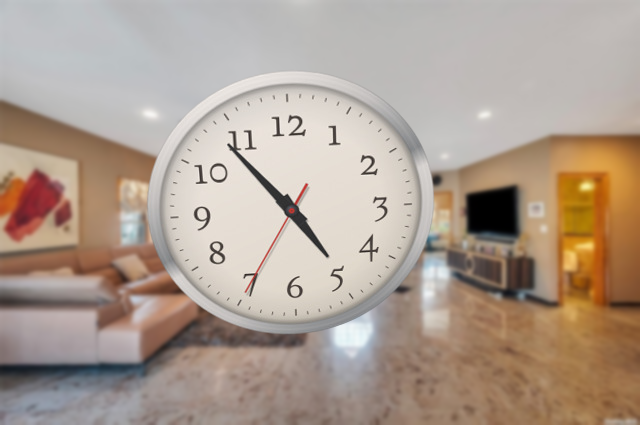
**4:53:35**
